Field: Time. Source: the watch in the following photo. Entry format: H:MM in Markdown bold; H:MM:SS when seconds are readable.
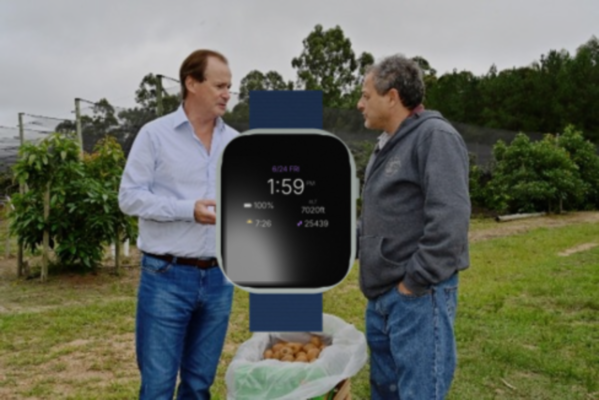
**1:59**
